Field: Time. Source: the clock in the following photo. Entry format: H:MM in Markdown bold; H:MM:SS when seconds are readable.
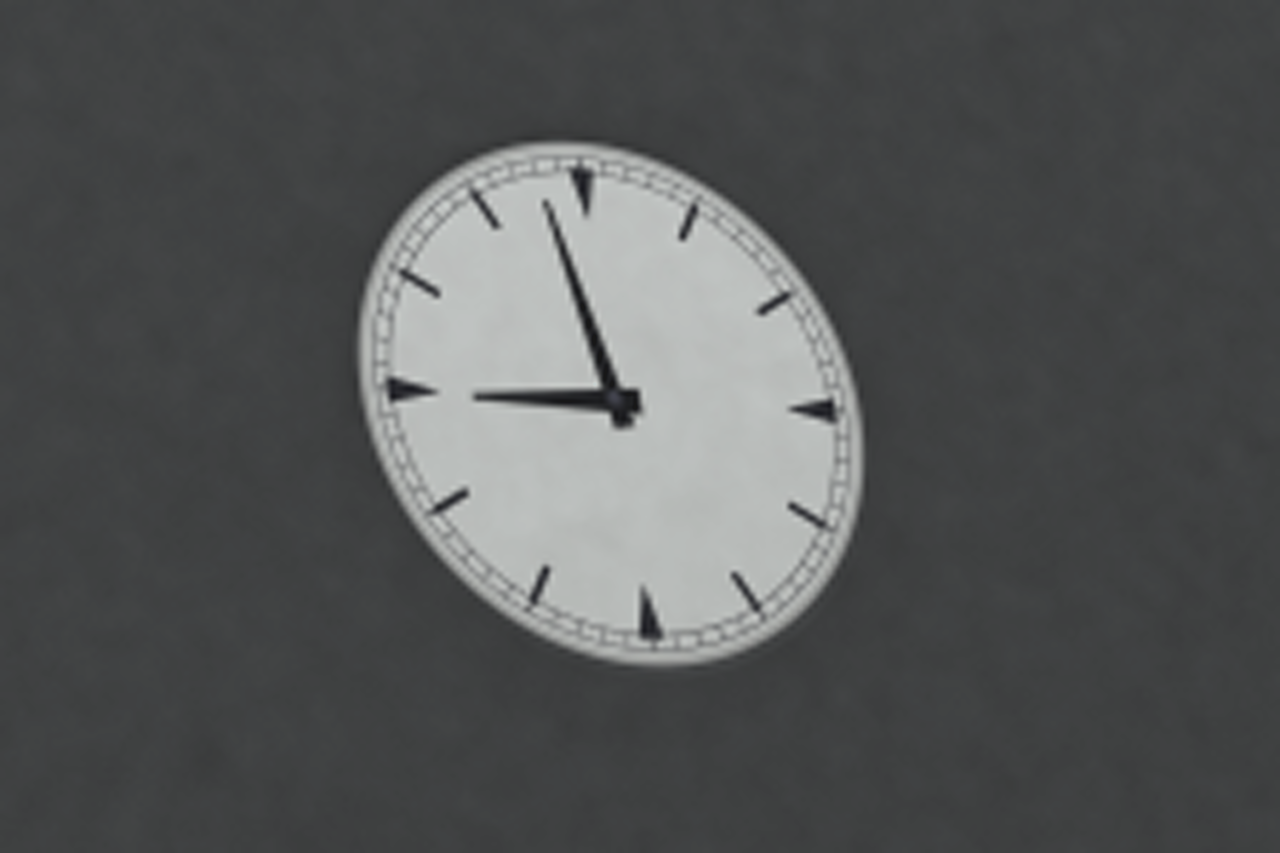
**8:58**
